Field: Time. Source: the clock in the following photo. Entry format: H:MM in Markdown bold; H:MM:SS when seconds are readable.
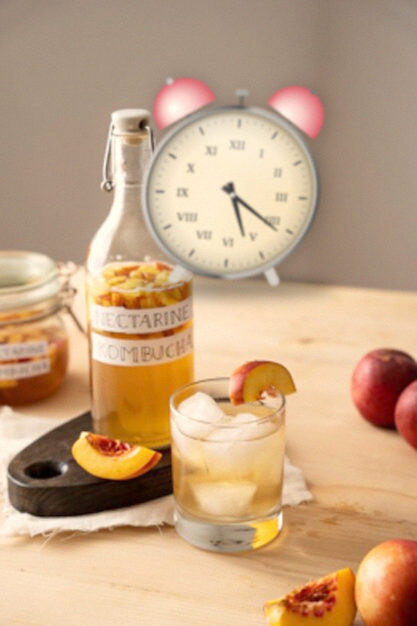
**5:21**
